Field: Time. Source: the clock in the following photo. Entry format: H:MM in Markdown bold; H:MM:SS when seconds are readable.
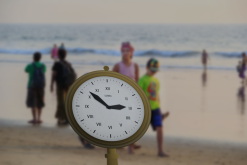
**2:52**
